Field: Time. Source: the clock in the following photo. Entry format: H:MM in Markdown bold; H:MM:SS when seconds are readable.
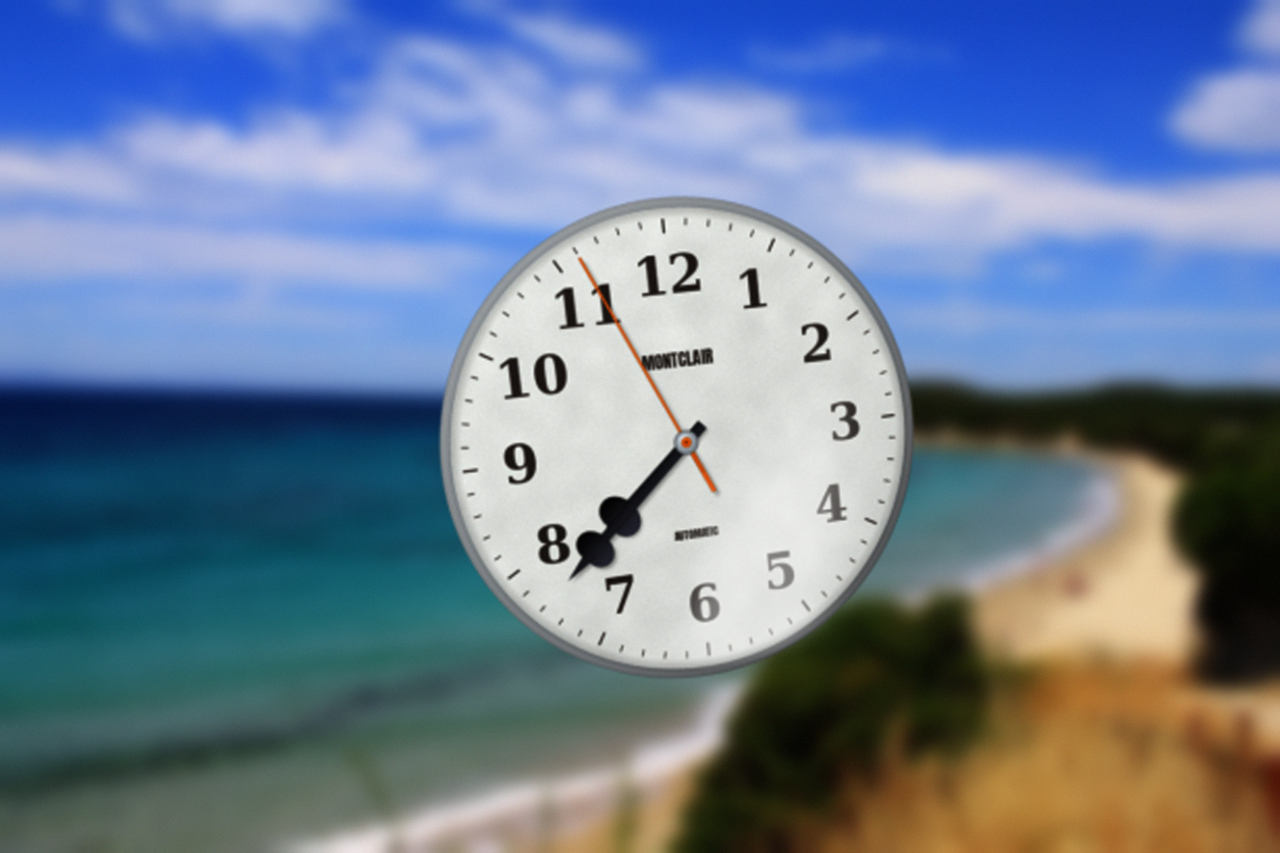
**7:37:56**
